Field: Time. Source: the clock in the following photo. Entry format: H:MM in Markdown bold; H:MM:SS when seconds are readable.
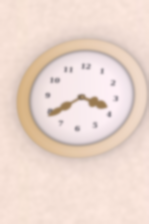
**3:39**
